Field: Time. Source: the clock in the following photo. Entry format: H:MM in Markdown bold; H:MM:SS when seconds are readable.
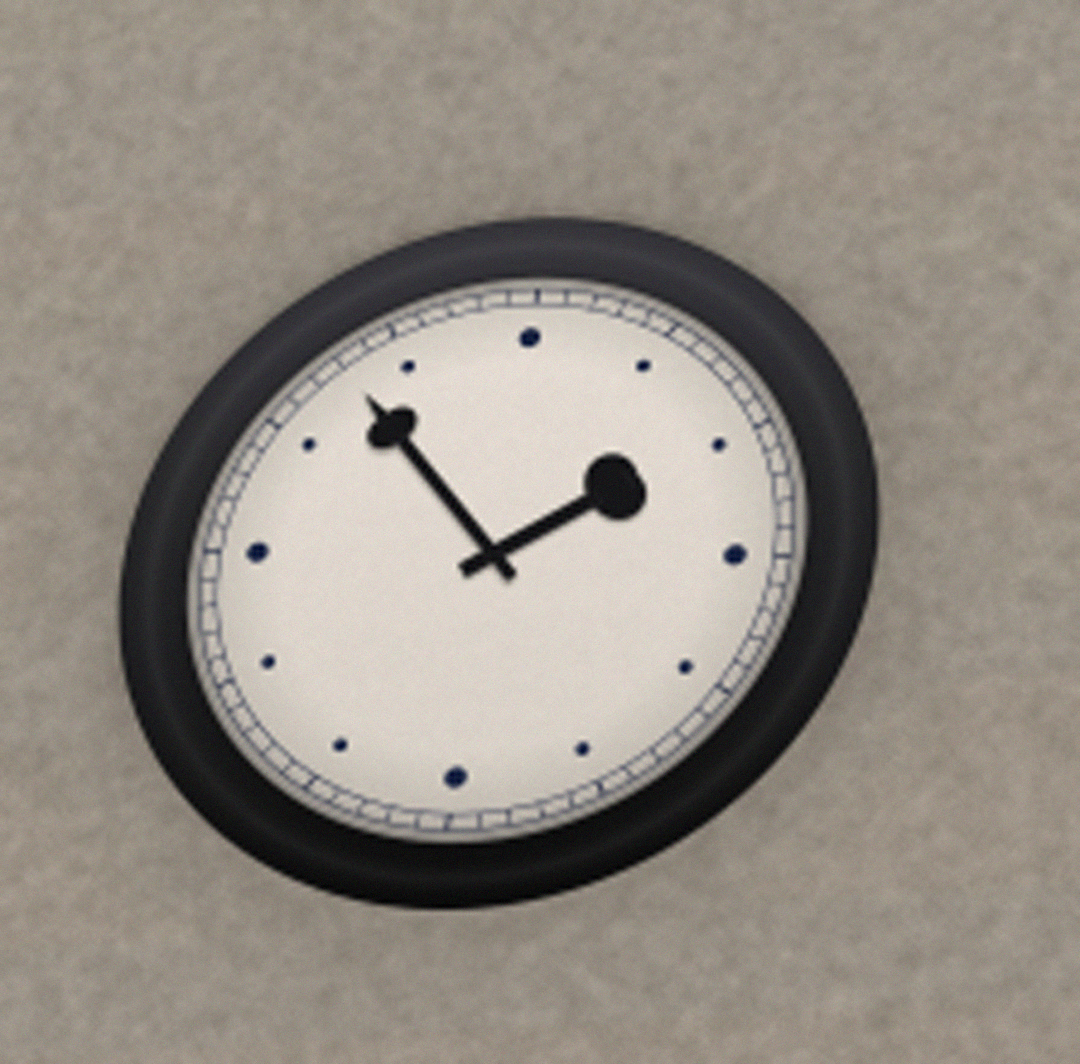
**1:53**
